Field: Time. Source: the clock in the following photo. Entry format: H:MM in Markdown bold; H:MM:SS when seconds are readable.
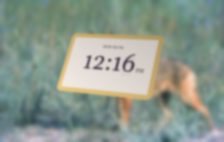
**12:16**
